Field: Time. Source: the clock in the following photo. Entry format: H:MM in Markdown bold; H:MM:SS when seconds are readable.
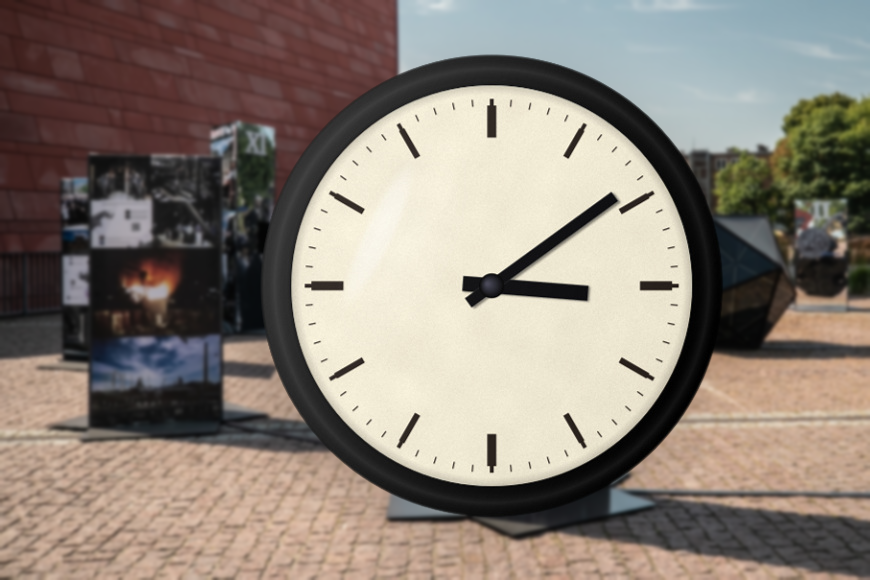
**3:09**
